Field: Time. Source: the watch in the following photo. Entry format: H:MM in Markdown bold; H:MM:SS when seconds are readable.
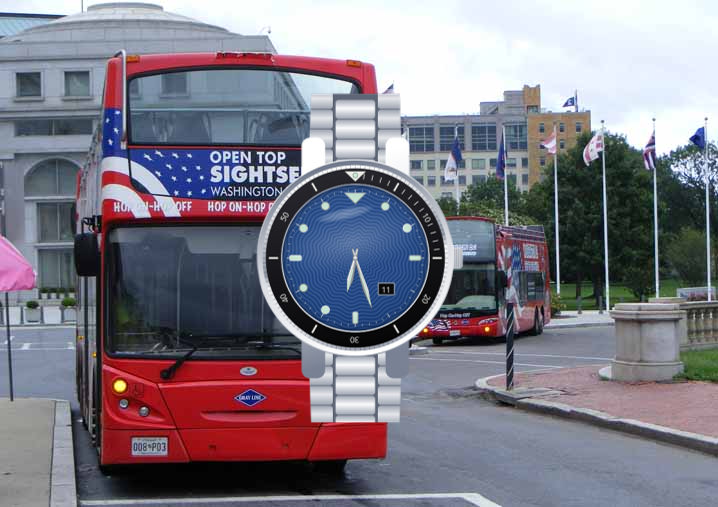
**6:27**
